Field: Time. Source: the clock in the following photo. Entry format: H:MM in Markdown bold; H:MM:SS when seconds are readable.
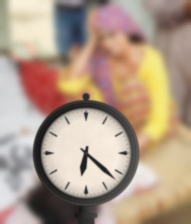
**6:22**
